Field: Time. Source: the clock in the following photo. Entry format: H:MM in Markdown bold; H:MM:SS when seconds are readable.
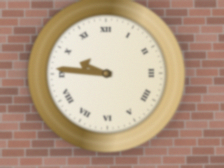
**9:46**
